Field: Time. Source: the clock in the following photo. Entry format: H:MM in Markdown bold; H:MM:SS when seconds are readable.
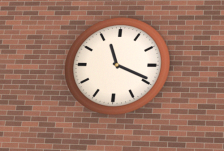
**11:19**
